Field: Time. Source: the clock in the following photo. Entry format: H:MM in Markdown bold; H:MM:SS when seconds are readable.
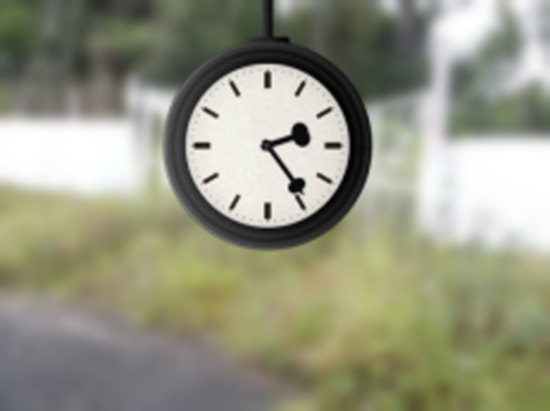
**2:24**
